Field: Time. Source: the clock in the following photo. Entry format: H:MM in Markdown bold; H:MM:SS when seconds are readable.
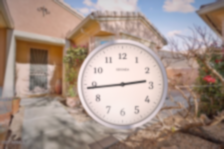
**2:44**
